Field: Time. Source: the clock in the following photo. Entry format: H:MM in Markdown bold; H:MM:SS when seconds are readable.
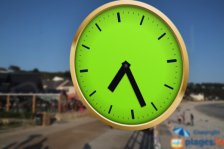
**7:27**
